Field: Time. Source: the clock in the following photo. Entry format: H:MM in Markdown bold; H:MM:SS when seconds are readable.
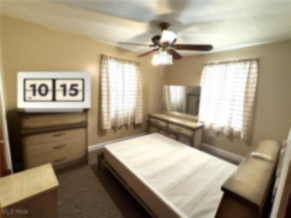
**10:15**
